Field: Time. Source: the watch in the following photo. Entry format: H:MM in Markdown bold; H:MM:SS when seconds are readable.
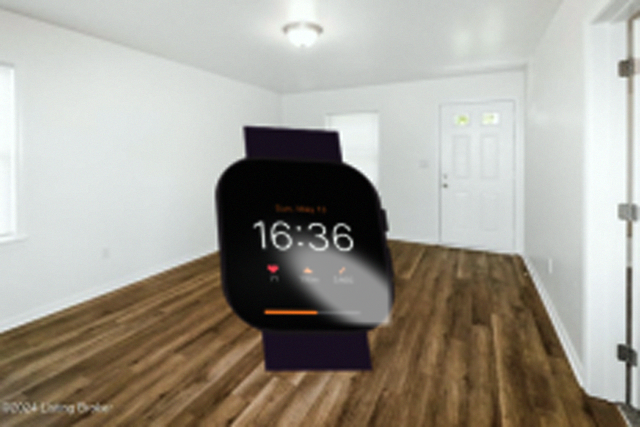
**16:36**
